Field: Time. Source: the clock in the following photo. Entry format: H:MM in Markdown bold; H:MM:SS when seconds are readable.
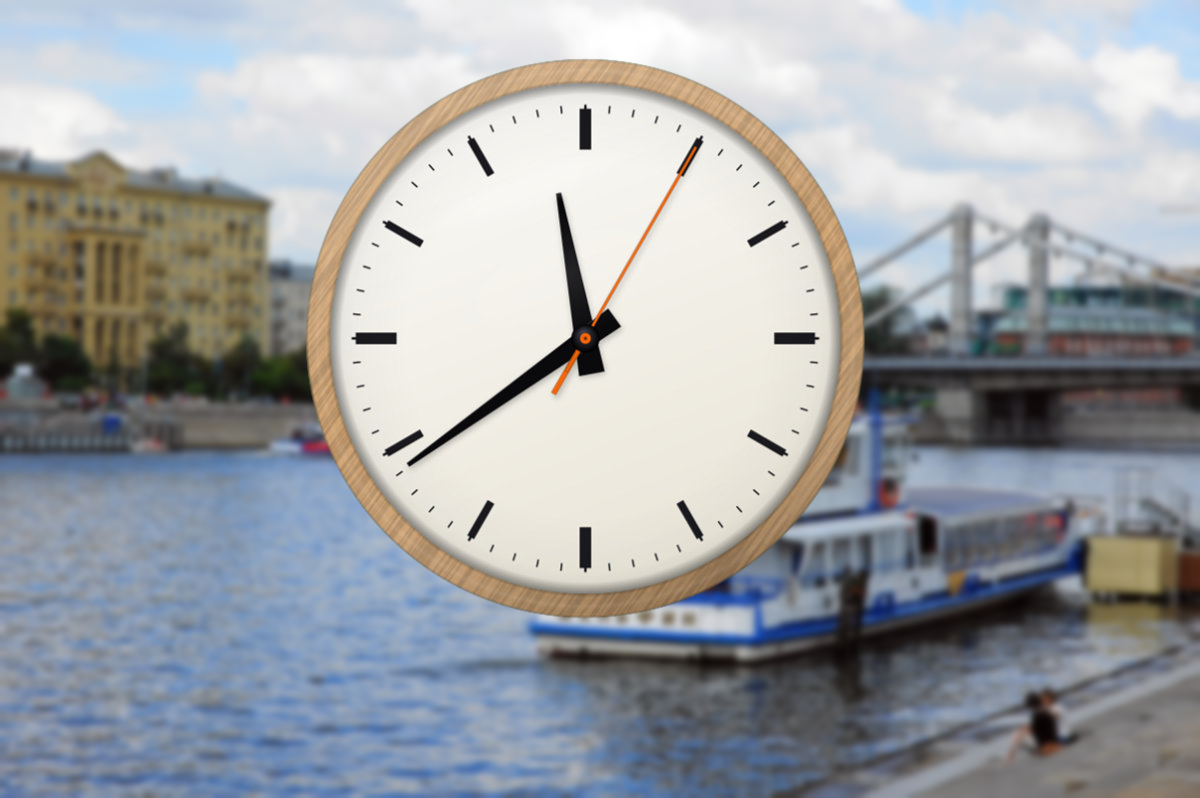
**11:39:05**
